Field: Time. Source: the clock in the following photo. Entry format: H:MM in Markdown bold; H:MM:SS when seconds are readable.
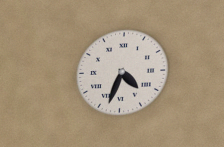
**4:33**
